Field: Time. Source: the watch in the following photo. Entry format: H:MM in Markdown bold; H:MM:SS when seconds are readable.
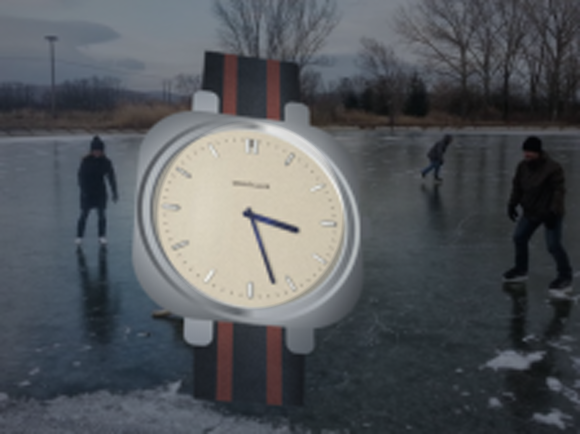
**3:27**
